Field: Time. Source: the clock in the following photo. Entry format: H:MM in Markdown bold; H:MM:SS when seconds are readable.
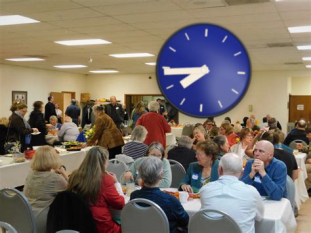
**7:44**
